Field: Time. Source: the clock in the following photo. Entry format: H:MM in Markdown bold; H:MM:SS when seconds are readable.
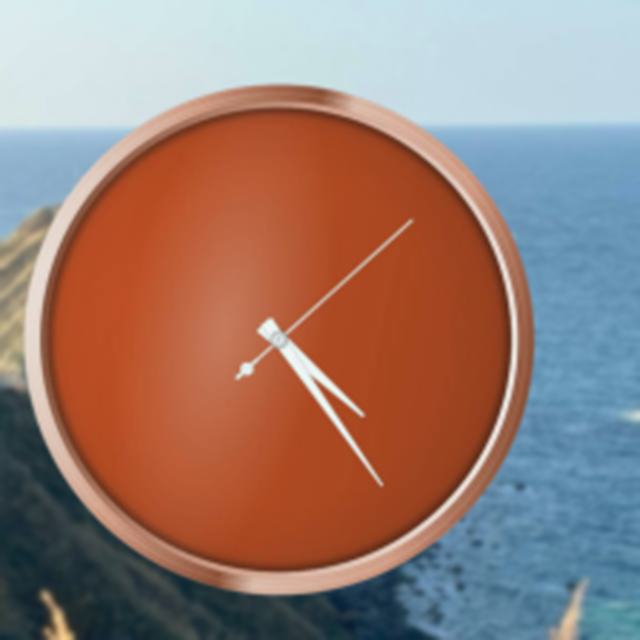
**4:24:08**
